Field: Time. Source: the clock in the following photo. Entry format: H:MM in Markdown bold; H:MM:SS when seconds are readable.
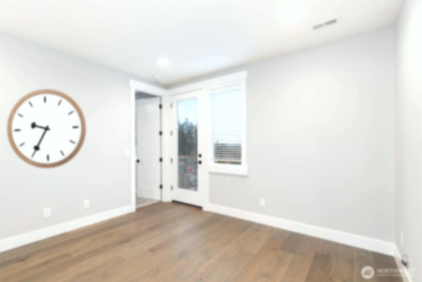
**9:35**
